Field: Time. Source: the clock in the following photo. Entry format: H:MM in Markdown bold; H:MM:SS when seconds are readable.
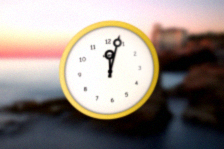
**12:03**
